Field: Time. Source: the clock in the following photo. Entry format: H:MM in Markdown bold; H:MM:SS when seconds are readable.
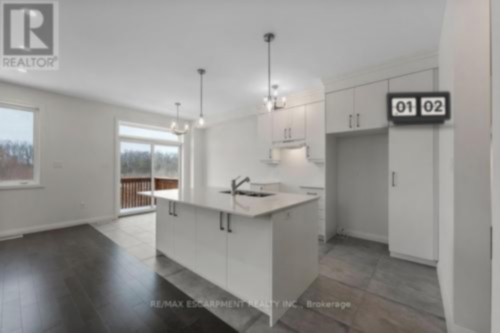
**1:02**
